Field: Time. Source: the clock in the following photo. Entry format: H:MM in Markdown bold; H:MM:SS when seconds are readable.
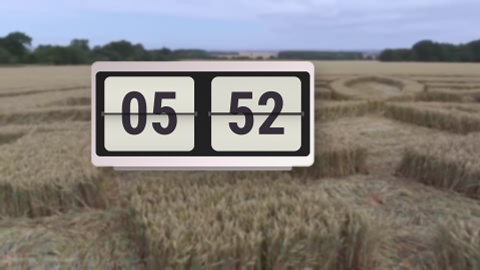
**5:52**
